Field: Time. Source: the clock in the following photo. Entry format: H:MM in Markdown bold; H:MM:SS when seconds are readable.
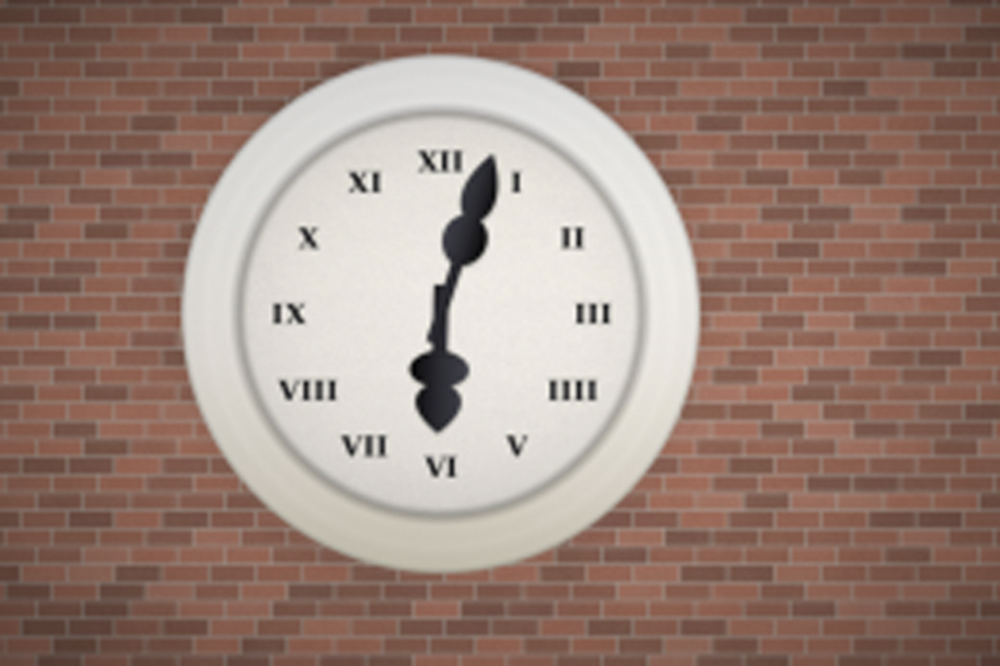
**6:03**
